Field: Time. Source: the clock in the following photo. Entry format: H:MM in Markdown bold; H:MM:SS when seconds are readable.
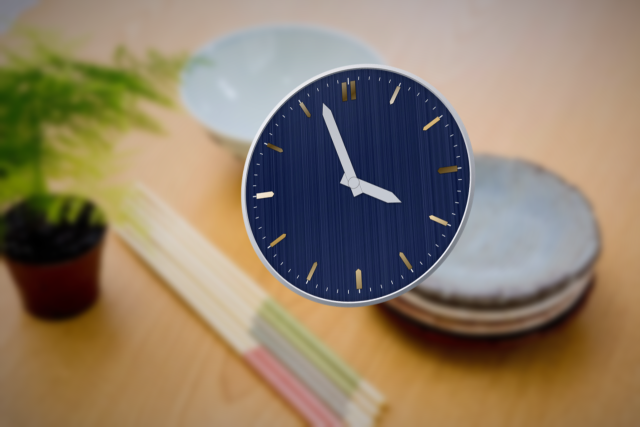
**3:57**
